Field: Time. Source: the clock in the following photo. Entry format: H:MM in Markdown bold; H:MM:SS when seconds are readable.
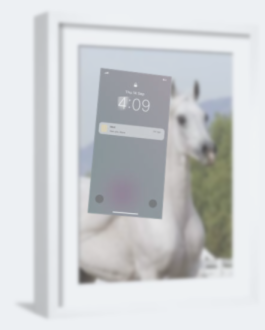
**4:09**
